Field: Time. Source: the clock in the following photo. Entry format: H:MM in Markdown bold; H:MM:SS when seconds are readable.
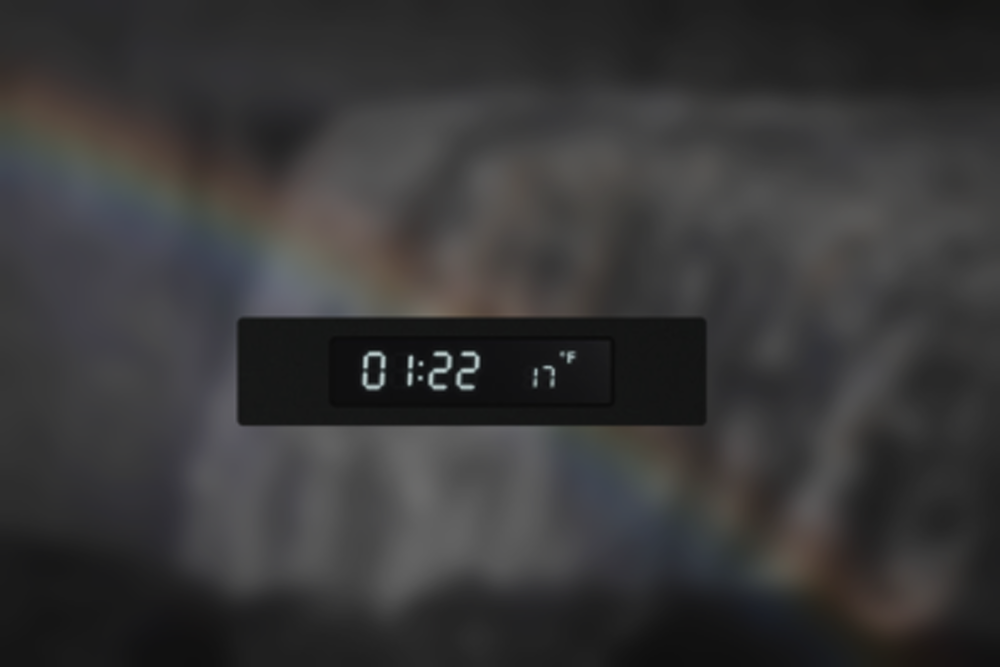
**1:22**
